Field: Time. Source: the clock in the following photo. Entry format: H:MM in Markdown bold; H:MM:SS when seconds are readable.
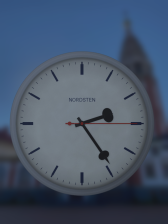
**2:24:15**
